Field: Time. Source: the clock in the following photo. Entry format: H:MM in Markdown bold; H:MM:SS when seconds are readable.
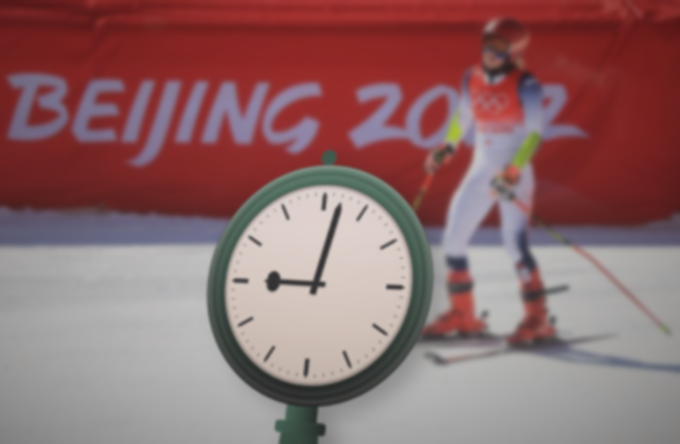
**9:02**
